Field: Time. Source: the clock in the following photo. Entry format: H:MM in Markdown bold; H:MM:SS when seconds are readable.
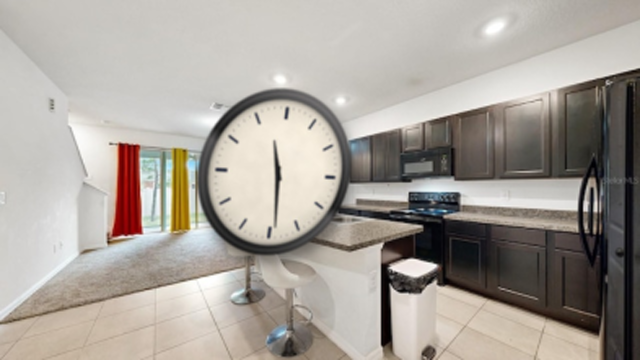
**11:29**
